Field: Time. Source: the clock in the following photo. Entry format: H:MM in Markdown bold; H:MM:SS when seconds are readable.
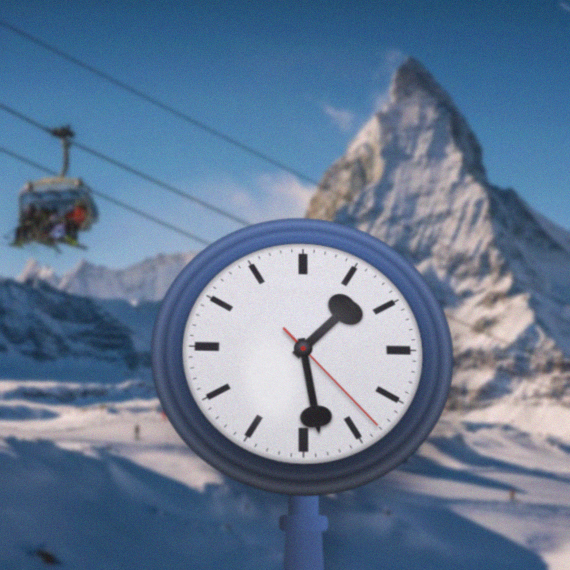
**1:28:23**
